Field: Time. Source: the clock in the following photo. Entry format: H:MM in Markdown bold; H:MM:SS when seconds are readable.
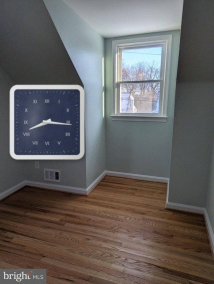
**8:16**
